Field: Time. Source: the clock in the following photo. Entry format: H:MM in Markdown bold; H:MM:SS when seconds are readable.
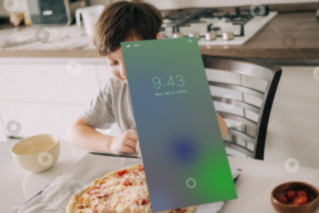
**9:43**
